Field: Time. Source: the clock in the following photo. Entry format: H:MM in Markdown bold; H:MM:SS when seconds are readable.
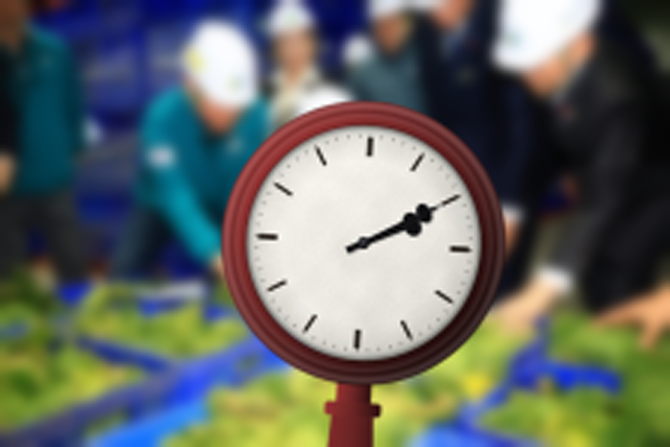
**2:10**
